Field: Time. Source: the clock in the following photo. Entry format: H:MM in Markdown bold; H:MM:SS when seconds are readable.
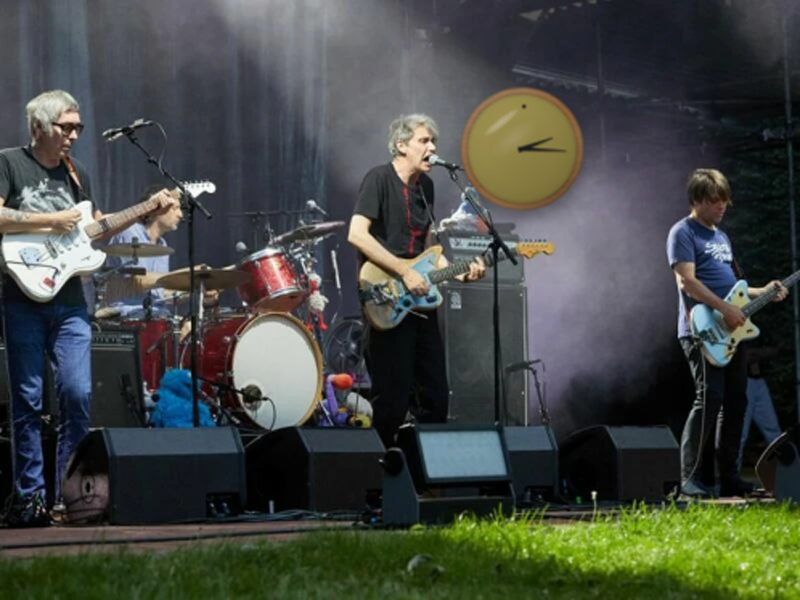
**2:15**
